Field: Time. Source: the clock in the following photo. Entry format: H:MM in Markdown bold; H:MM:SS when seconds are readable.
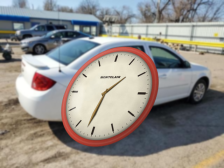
**1:32**
